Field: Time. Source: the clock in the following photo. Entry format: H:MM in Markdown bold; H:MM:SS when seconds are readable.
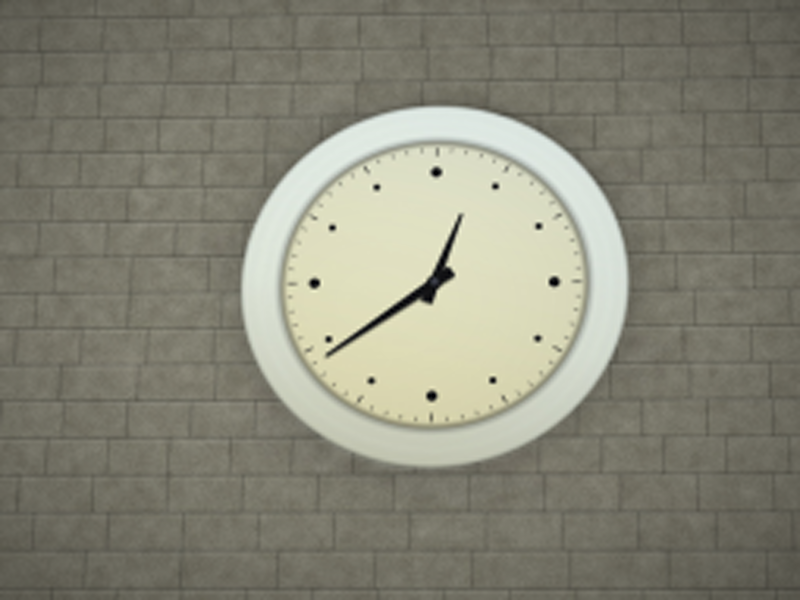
**12:39**
